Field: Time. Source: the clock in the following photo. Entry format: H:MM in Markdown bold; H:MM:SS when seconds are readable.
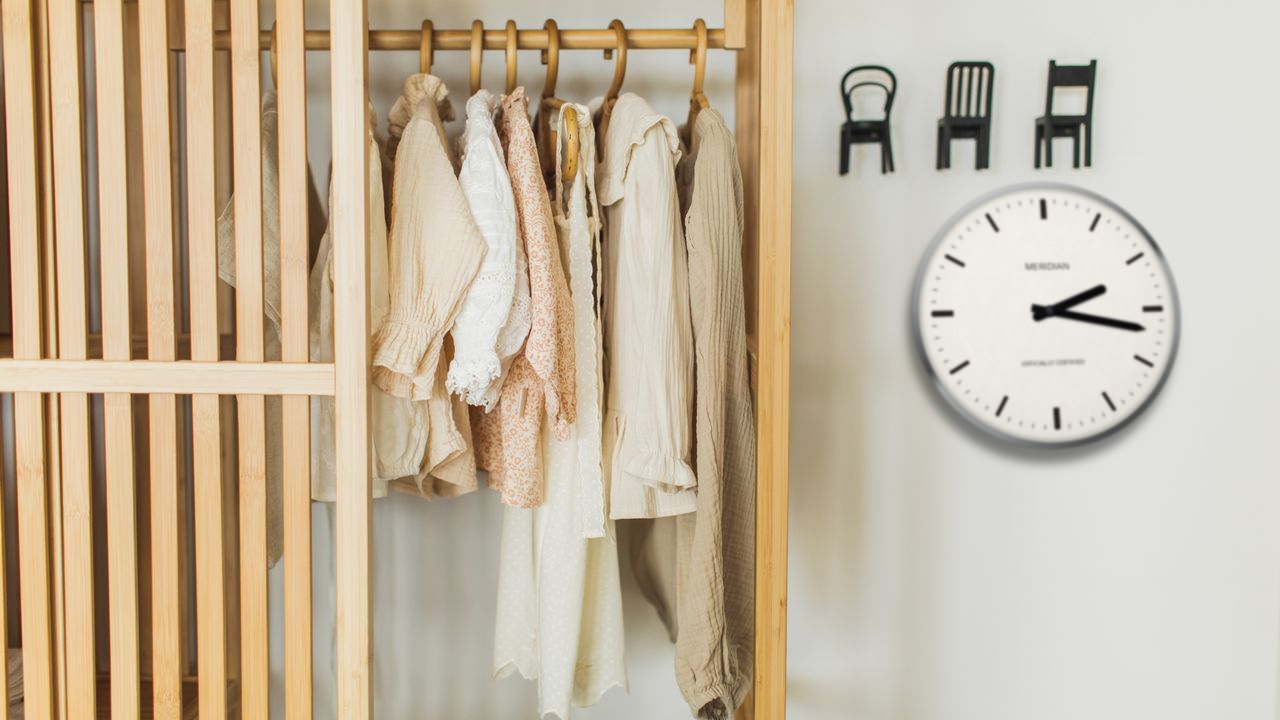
**2:17**
